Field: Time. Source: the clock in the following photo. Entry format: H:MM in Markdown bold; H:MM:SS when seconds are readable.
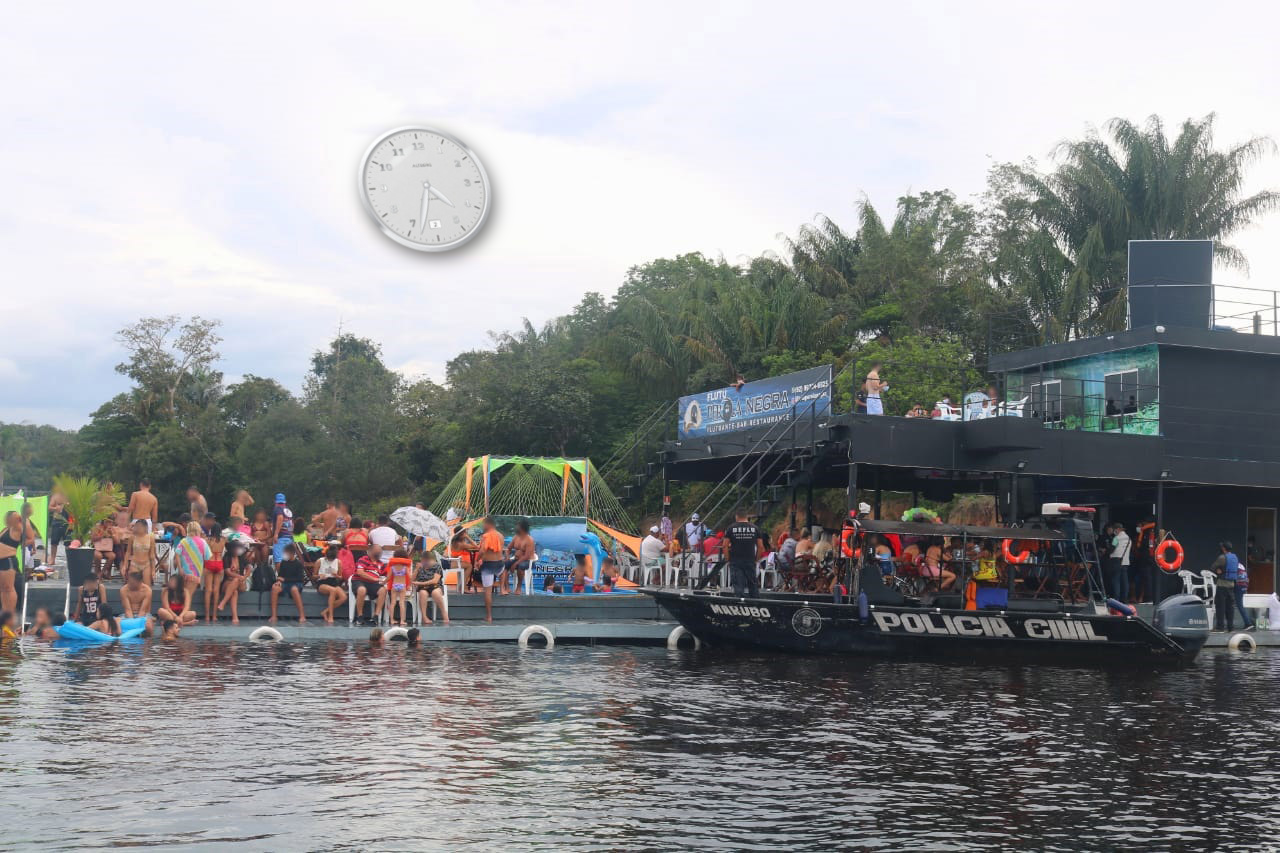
**4:33**
